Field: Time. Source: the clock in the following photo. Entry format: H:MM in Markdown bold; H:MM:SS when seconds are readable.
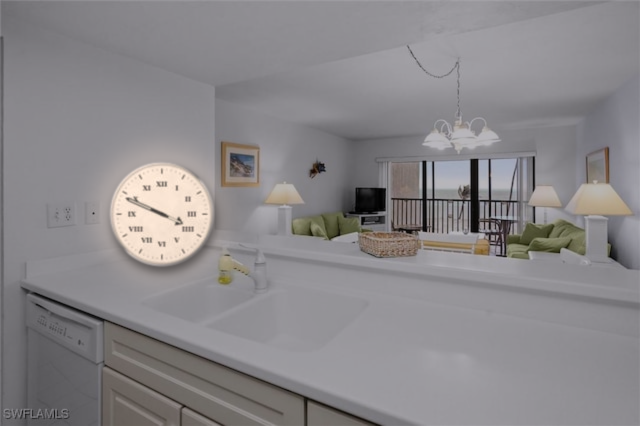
**3:49**
